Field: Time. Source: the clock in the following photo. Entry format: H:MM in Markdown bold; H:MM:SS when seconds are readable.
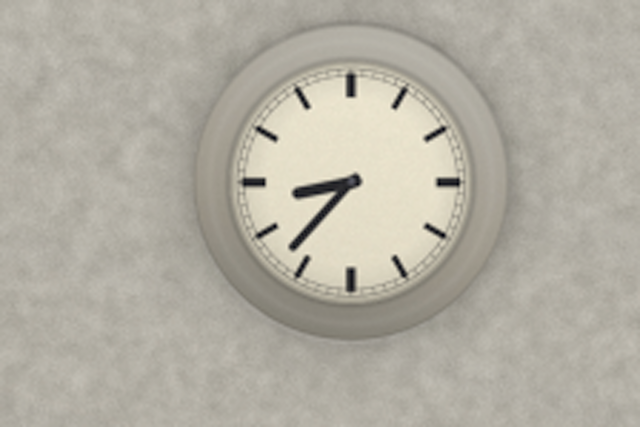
**8:37**
